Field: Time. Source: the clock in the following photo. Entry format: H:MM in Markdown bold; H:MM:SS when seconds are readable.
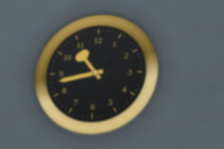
**10:43**
